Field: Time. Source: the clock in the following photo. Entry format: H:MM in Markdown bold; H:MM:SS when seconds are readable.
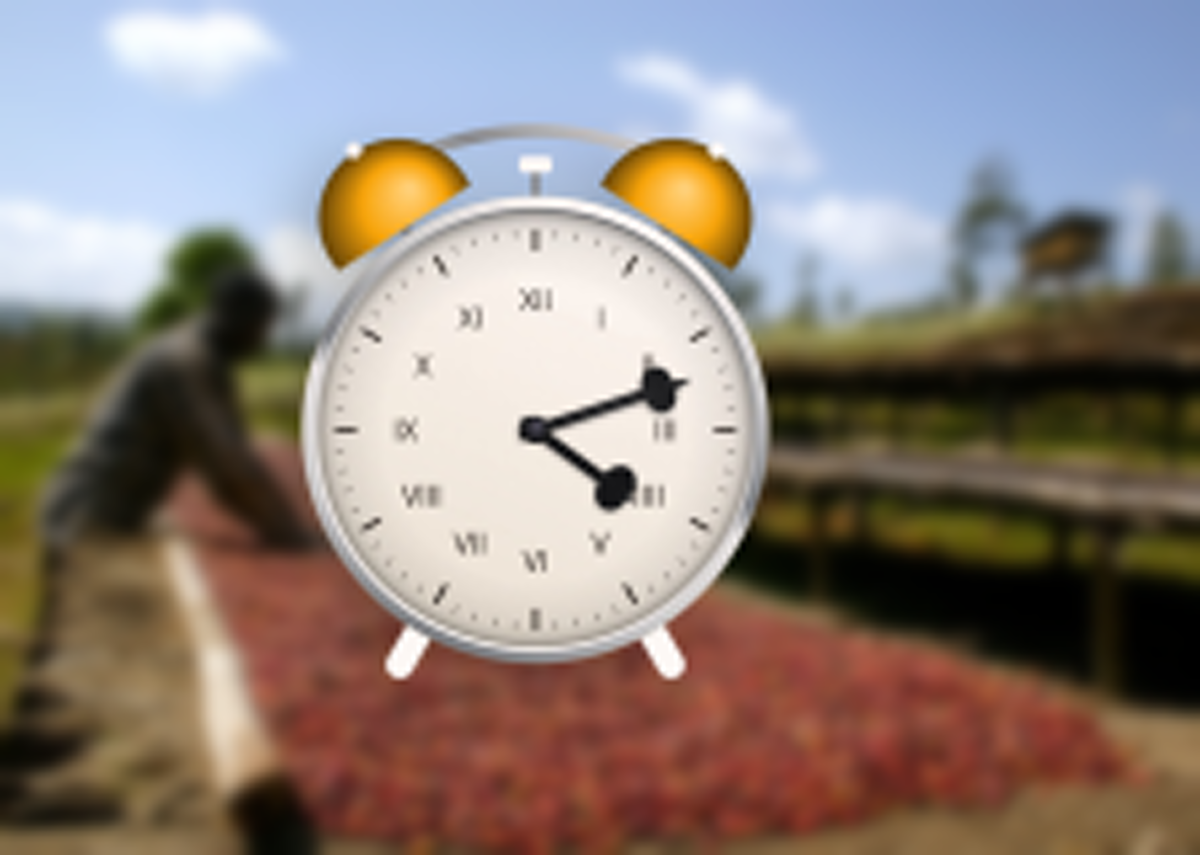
**4:12**
